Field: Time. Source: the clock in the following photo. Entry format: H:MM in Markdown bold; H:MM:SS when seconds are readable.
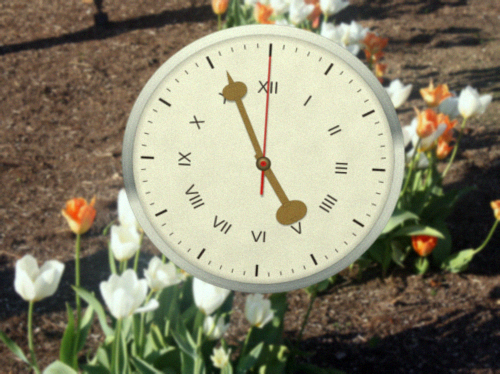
**4:56:00**
